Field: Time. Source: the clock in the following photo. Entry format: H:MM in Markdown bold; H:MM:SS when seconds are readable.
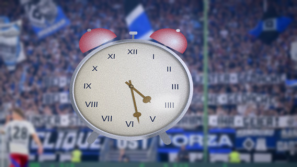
**4:28**
